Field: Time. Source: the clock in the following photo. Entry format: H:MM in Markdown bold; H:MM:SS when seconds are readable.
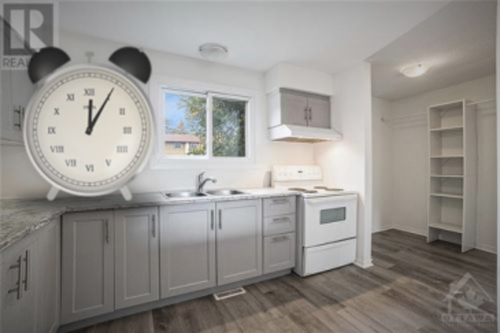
**12:05**
